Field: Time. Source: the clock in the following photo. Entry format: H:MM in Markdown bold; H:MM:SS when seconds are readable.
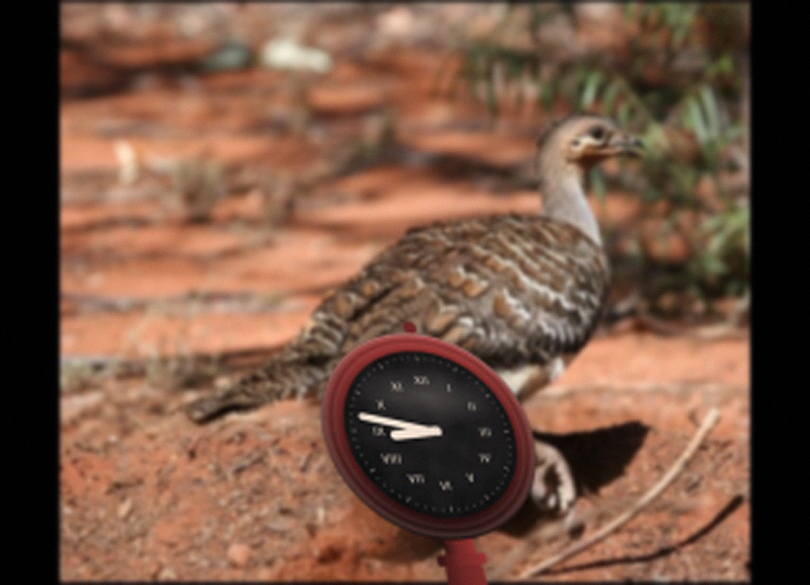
**8:47**
